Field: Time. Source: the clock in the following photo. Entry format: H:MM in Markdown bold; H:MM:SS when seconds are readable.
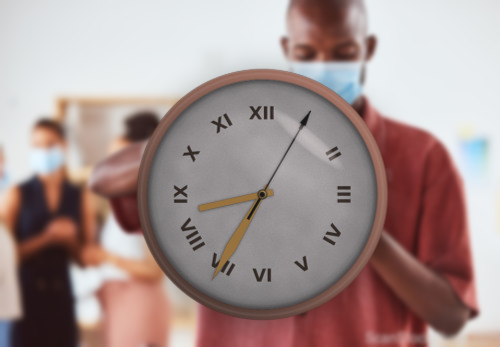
**8:35:05**
